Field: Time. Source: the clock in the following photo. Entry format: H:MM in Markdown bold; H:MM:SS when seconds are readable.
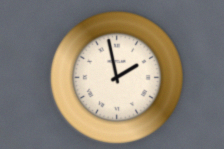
**1:58**
